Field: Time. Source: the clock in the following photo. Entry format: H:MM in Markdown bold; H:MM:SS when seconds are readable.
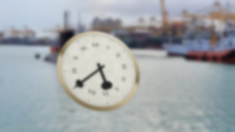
**5:40**
